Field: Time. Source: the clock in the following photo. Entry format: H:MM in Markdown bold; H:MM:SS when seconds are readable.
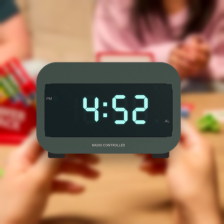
**4:52**
